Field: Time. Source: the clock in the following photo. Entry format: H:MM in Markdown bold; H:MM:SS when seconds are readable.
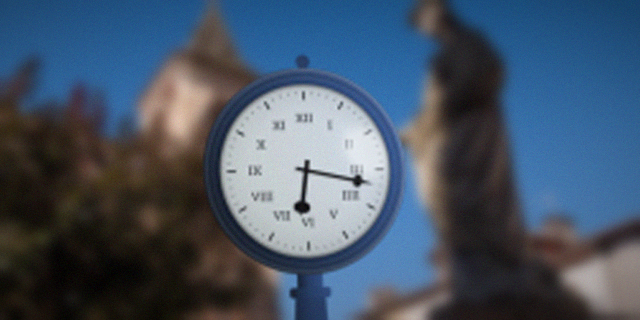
**6:17**
